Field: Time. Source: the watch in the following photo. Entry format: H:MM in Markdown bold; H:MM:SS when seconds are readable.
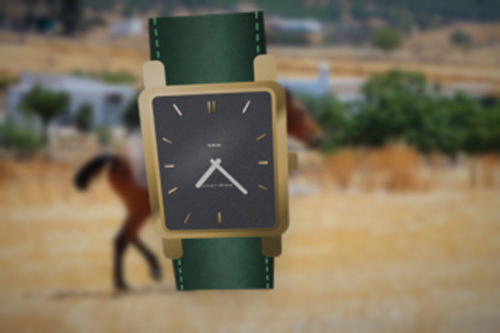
**7:23**
